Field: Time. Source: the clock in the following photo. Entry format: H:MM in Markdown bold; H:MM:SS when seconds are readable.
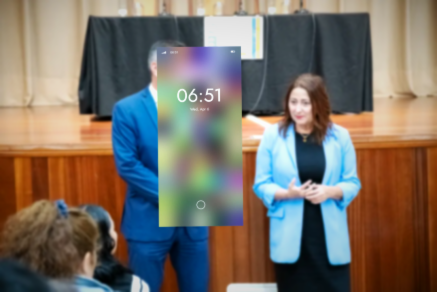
**6:51**
